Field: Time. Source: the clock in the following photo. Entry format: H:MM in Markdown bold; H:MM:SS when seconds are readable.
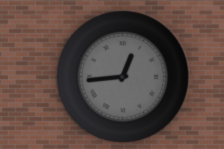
**12:44**
